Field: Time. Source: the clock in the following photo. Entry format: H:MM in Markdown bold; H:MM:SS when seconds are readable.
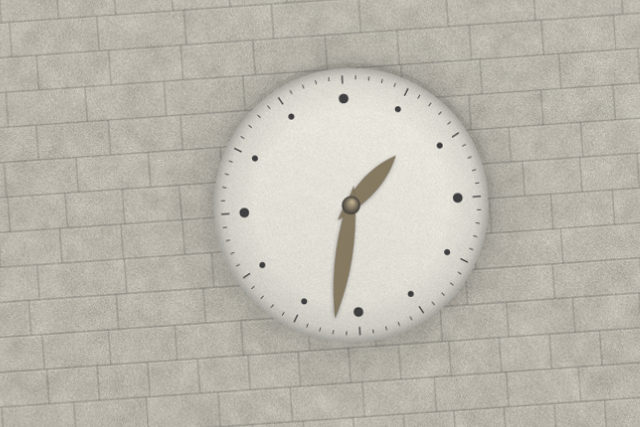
**1:32**
